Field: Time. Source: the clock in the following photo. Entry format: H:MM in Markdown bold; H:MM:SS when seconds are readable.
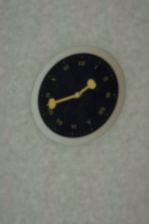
**1:42**
